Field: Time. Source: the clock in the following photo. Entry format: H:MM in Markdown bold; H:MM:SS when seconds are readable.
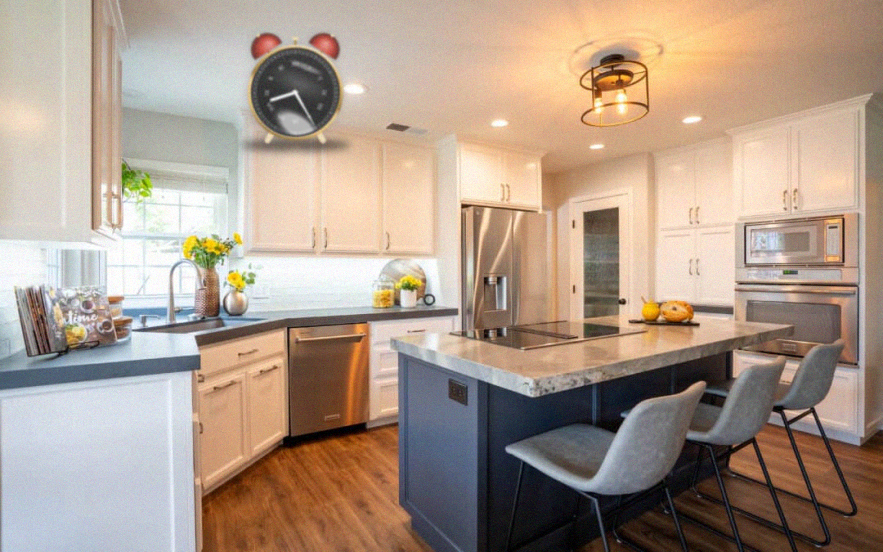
**8:25**
